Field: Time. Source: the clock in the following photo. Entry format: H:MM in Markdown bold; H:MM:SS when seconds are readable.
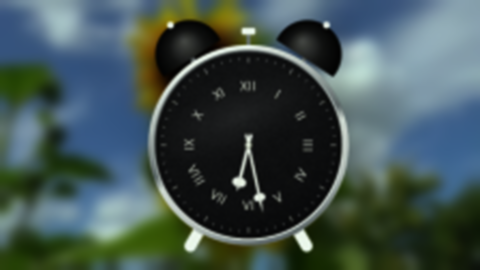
**6:28**
